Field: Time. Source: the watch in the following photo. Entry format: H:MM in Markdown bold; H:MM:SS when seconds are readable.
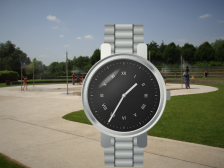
**1:35**
